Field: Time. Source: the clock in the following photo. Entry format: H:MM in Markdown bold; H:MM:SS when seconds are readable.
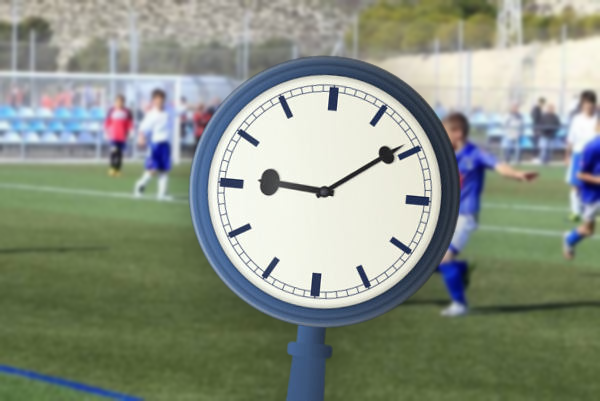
**9:09**
